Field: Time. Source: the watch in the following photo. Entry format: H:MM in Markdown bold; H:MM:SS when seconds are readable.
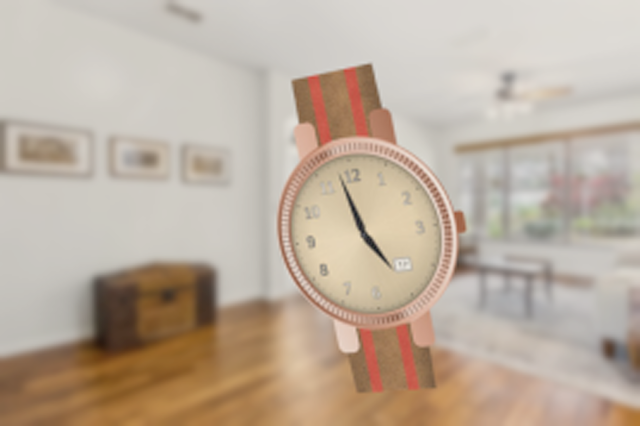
**4:58**
